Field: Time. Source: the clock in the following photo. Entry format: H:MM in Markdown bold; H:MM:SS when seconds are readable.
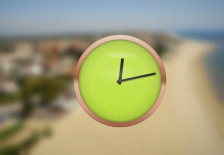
**12:13**
